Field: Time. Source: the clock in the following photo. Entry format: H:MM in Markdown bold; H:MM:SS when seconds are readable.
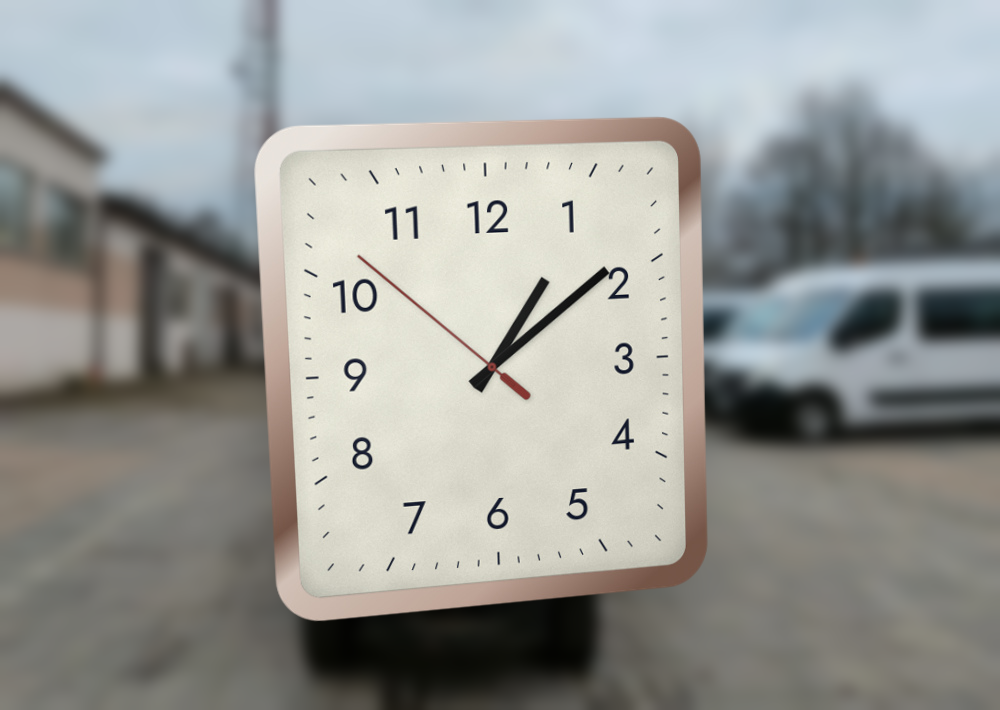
**1:08:52**
